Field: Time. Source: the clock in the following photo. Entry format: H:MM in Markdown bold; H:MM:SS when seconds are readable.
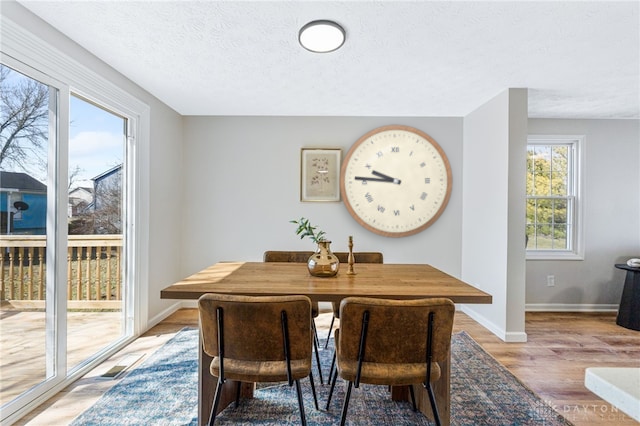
**9:46**
